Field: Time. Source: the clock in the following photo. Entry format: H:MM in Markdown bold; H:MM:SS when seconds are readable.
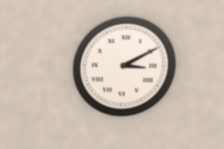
**3:10**
